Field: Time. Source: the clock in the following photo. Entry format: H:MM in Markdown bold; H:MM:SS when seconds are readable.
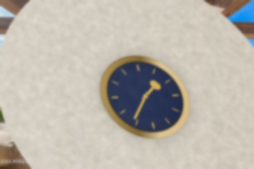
**1:36**
